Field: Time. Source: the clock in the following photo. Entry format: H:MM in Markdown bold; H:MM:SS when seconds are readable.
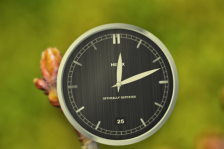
**12:12**
